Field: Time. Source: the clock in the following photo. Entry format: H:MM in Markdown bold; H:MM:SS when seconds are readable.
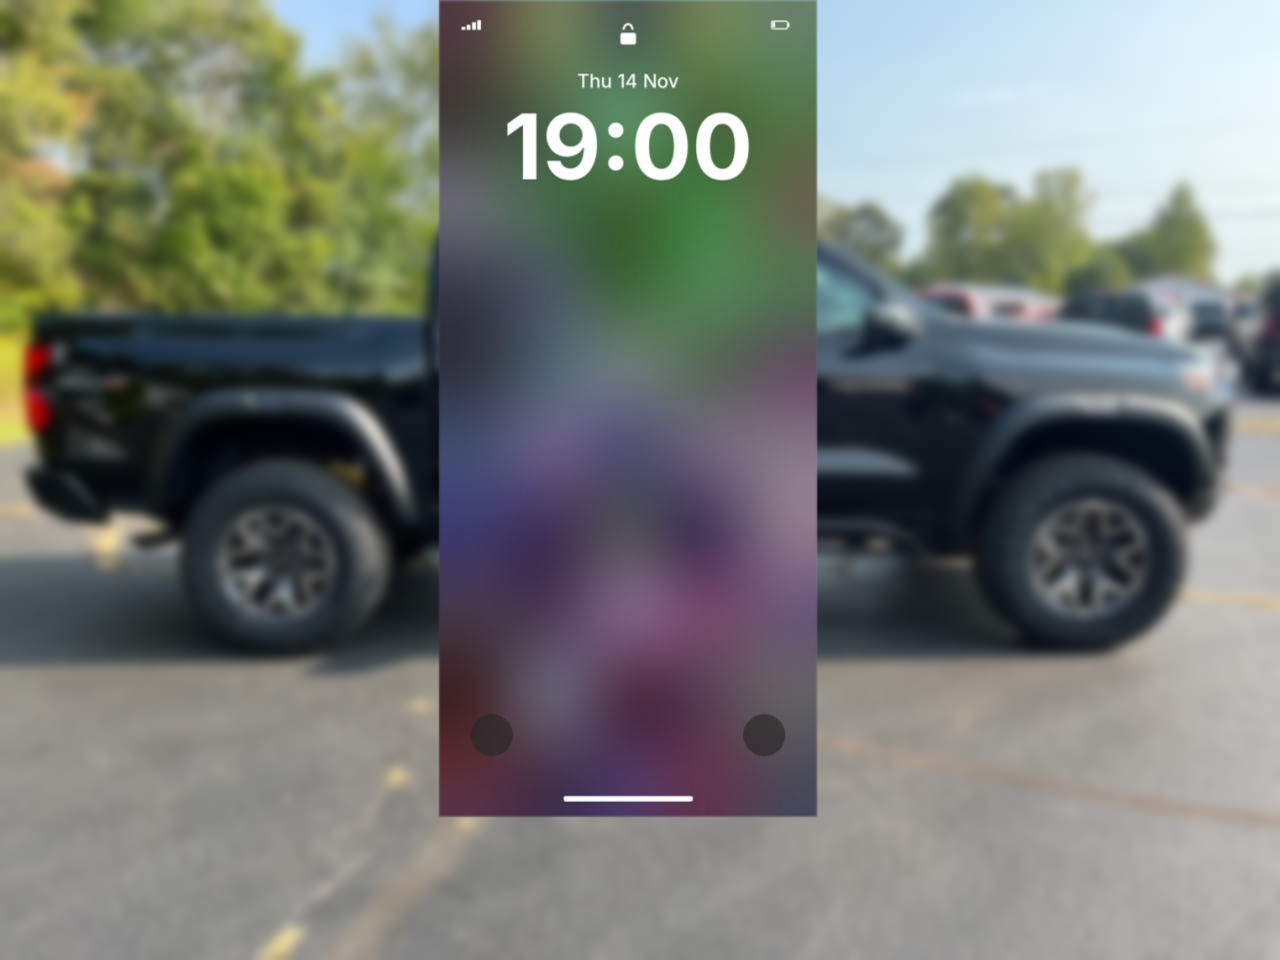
**19:00**
